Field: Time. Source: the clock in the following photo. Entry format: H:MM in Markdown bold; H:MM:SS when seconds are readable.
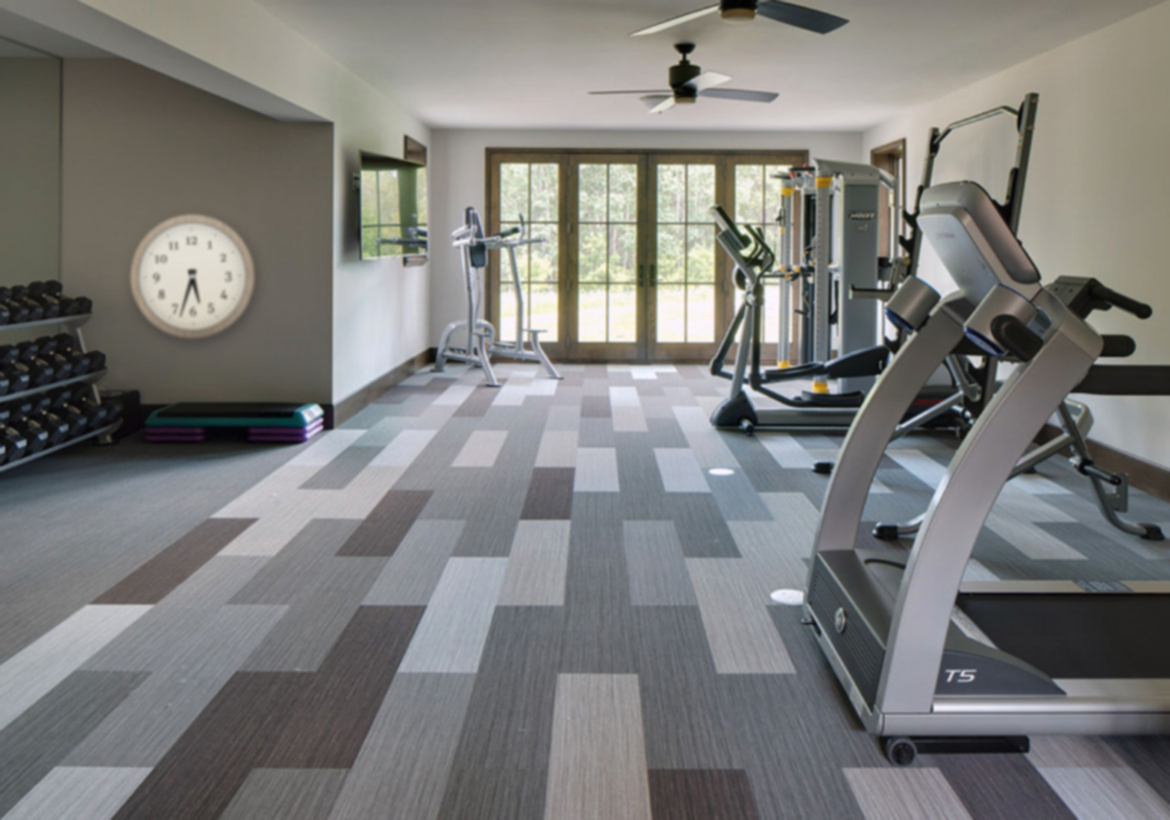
**5:33**
